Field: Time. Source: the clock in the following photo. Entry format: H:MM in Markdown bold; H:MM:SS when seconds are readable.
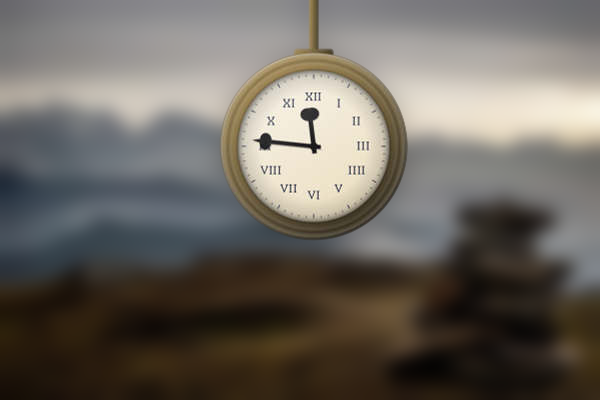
**11:46**
